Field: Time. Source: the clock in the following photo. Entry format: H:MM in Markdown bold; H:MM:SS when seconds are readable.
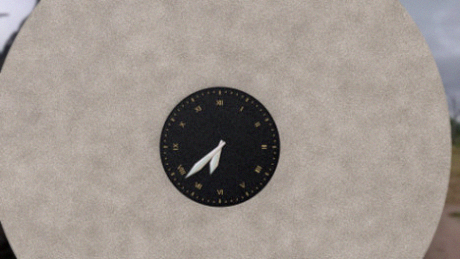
**6:38**
